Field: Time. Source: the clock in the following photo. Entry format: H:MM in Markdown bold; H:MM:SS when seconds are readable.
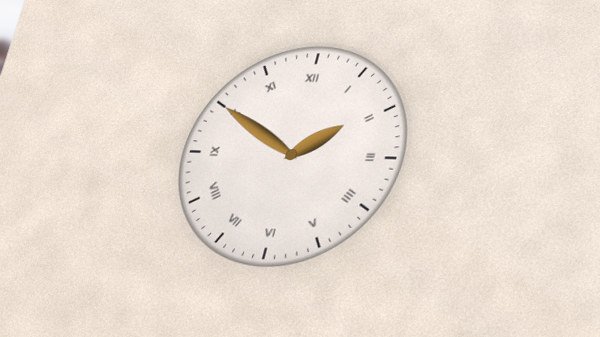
**1:50**
